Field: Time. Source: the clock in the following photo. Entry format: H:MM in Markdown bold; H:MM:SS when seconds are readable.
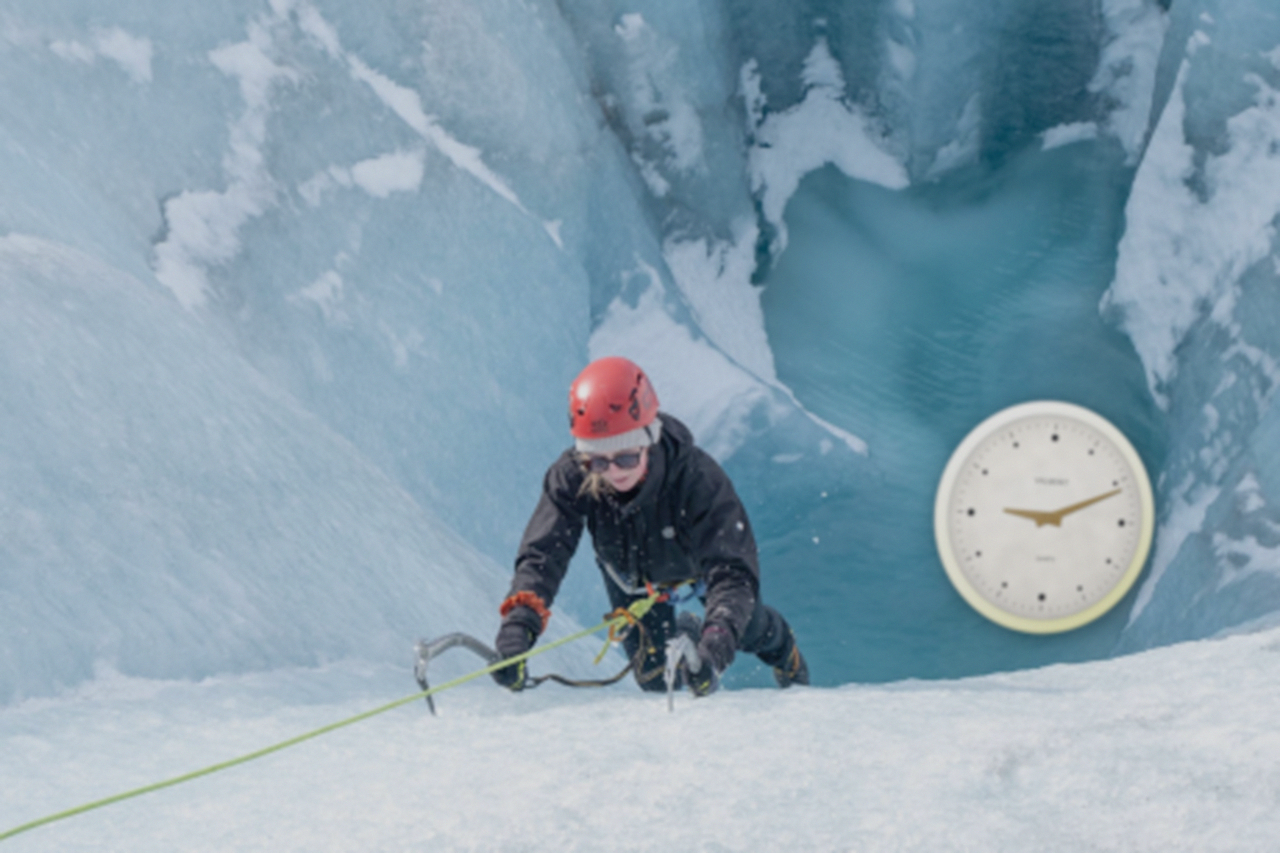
**9:11**
